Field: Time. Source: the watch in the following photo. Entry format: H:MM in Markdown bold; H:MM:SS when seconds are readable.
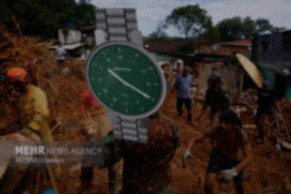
**10:20**
